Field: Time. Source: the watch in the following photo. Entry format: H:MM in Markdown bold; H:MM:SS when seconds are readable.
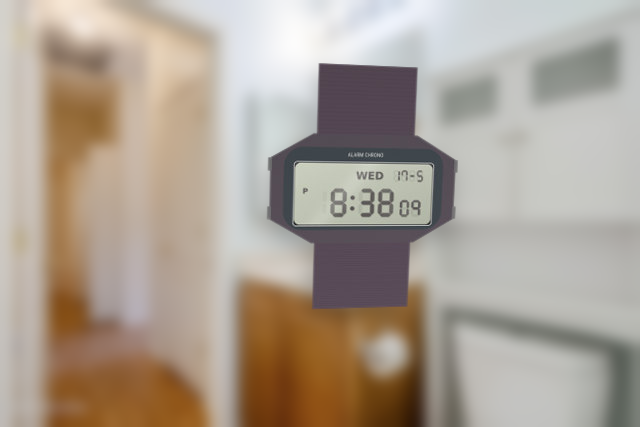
**8:38:09**
